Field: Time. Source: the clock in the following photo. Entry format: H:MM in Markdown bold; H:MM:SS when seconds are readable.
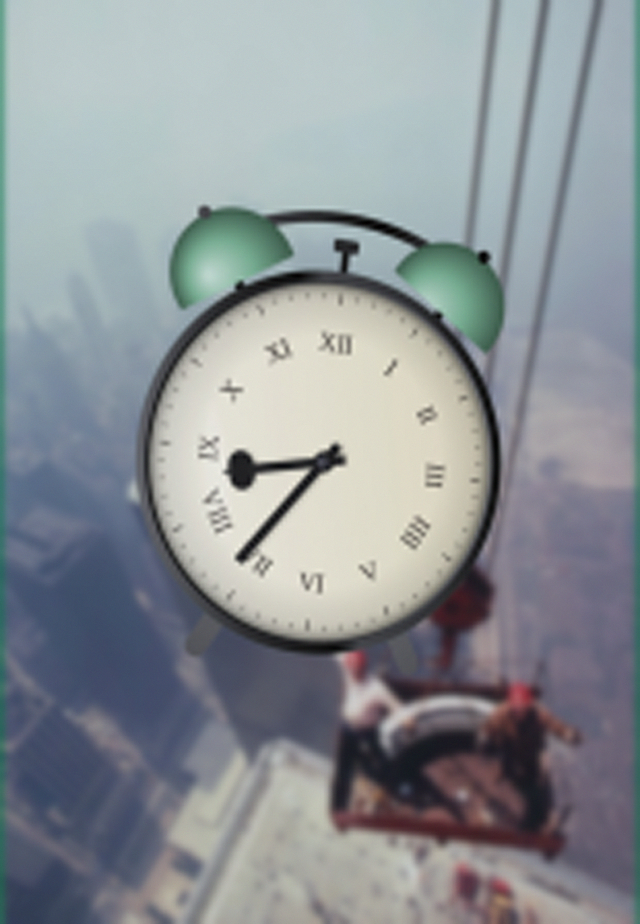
**8:36**
